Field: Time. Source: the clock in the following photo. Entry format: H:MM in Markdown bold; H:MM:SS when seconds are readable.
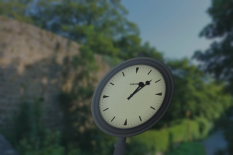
**1:08**
